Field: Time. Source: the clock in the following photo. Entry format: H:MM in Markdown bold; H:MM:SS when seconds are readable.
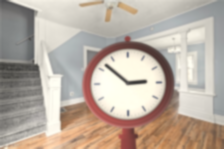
**2:52**
